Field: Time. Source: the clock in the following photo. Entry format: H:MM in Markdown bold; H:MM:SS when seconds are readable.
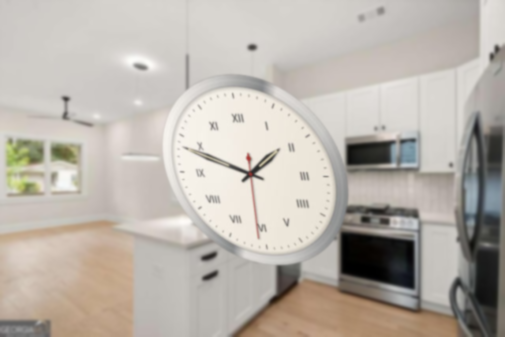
**1:48:31**
